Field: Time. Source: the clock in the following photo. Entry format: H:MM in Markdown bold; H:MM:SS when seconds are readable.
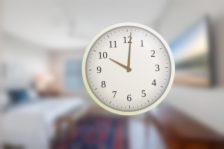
**10:01**
